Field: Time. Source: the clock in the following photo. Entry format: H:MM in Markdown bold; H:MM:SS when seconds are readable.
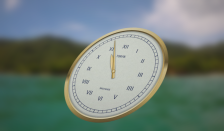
**10:56**
